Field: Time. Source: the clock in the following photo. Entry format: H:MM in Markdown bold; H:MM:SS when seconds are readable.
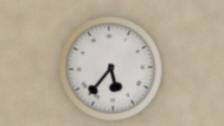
**5:37**
